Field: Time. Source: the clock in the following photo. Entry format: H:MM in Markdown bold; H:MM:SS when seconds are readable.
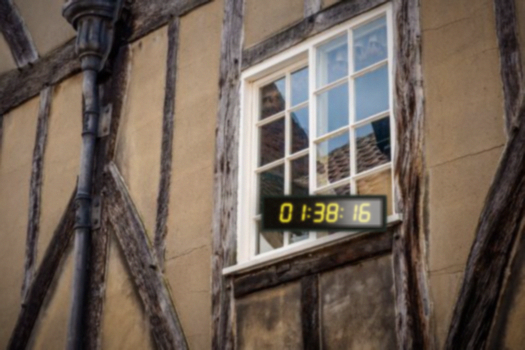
**1:38:16**
